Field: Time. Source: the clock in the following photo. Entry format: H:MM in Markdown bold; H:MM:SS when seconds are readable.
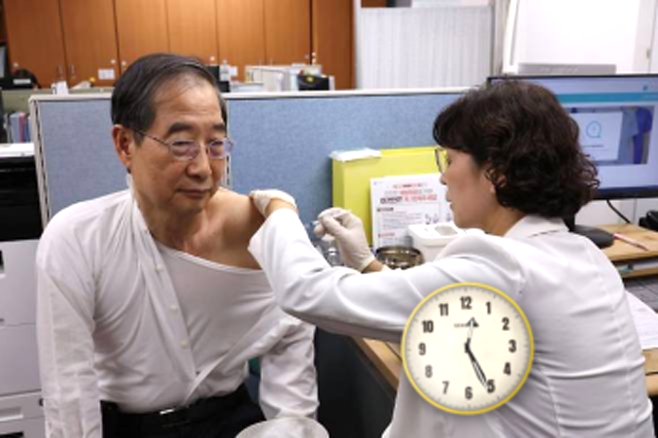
**12:26**
